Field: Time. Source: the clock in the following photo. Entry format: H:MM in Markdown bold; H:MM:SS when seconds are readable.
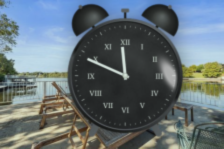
**11:49**
